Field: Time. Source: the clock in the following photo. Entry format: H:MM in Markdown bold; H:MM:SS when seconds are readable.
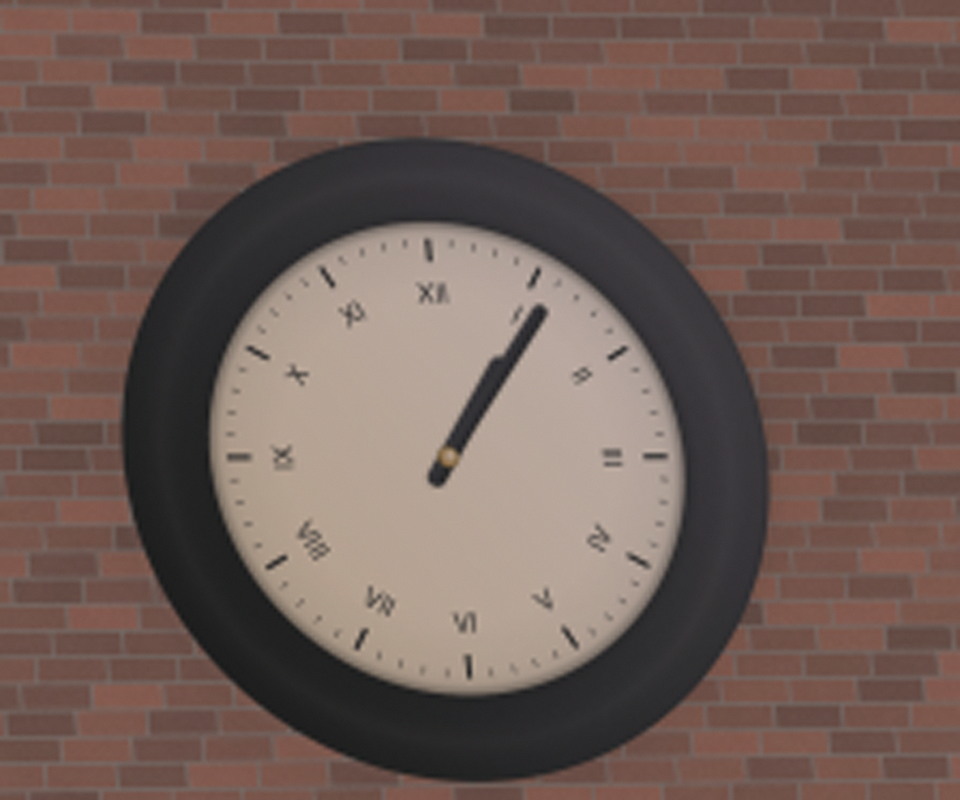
**1:06**
